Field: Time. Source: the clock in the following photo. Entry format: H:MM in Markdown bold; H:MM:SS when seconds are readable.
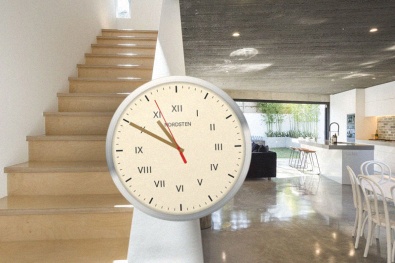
**10:49:56**
